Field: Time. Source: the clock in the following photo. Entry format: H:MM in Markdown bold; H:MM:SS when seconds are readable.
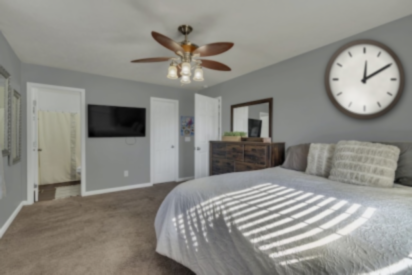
**12:10**
